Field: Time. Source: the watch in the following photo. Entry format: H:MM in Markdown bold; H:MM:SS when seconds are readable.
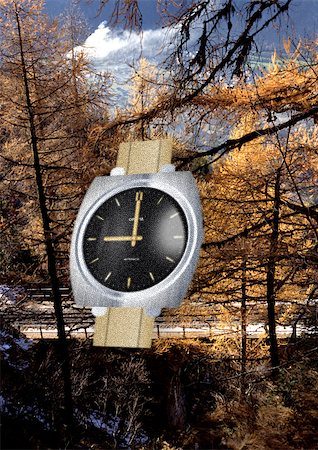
**9:00**
